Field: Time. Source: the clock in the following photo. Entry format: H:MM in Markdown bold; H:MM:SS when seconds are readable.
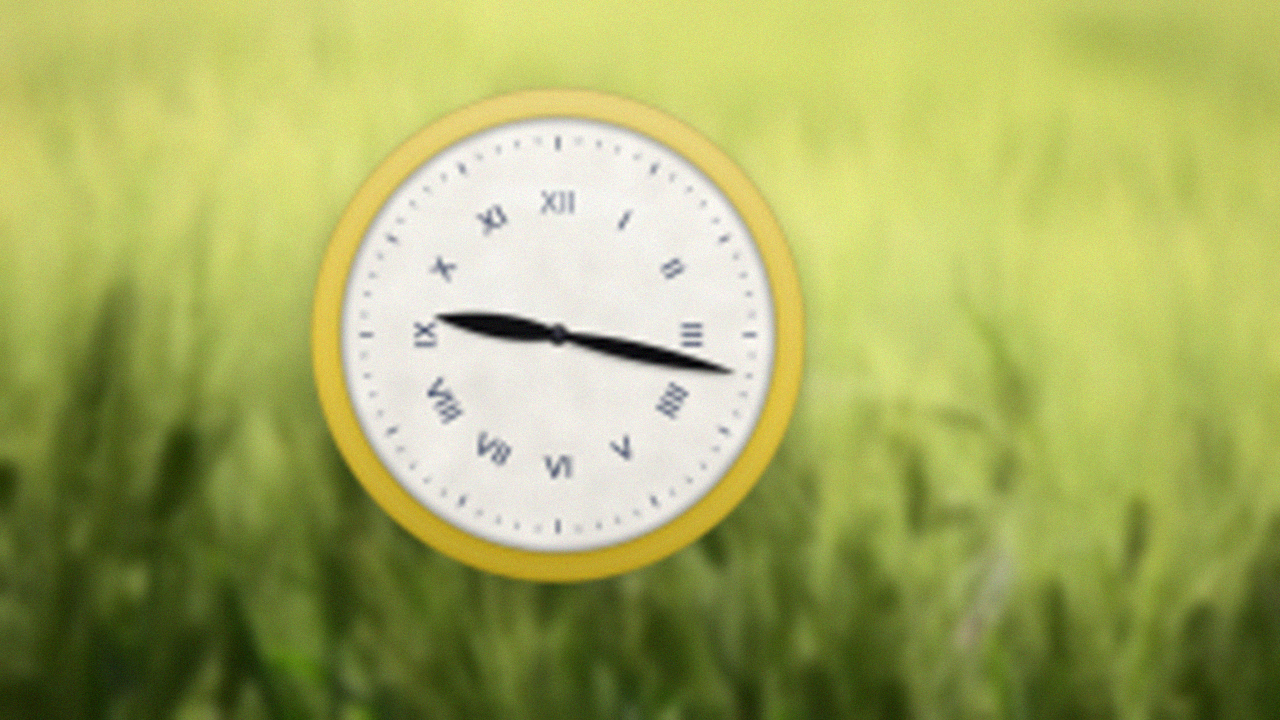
**9:17**
